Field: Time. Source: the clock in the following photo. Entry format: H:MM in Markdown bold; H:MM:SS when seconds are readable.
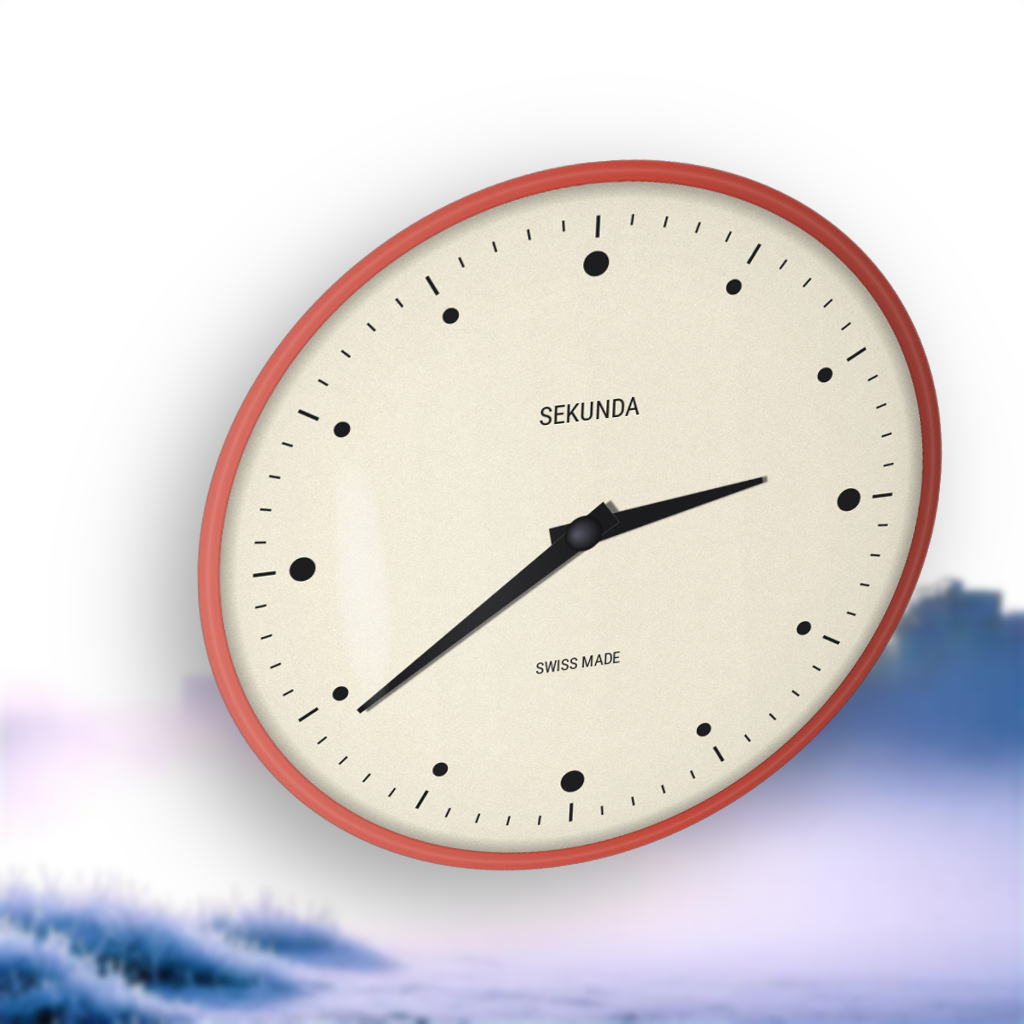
**2:39**
